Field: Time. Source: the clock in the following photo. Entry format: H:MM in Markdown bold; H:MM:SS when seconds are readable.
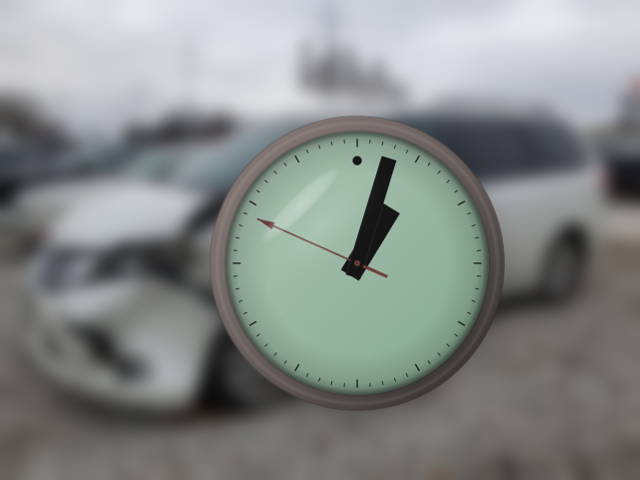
**1:02:49**
